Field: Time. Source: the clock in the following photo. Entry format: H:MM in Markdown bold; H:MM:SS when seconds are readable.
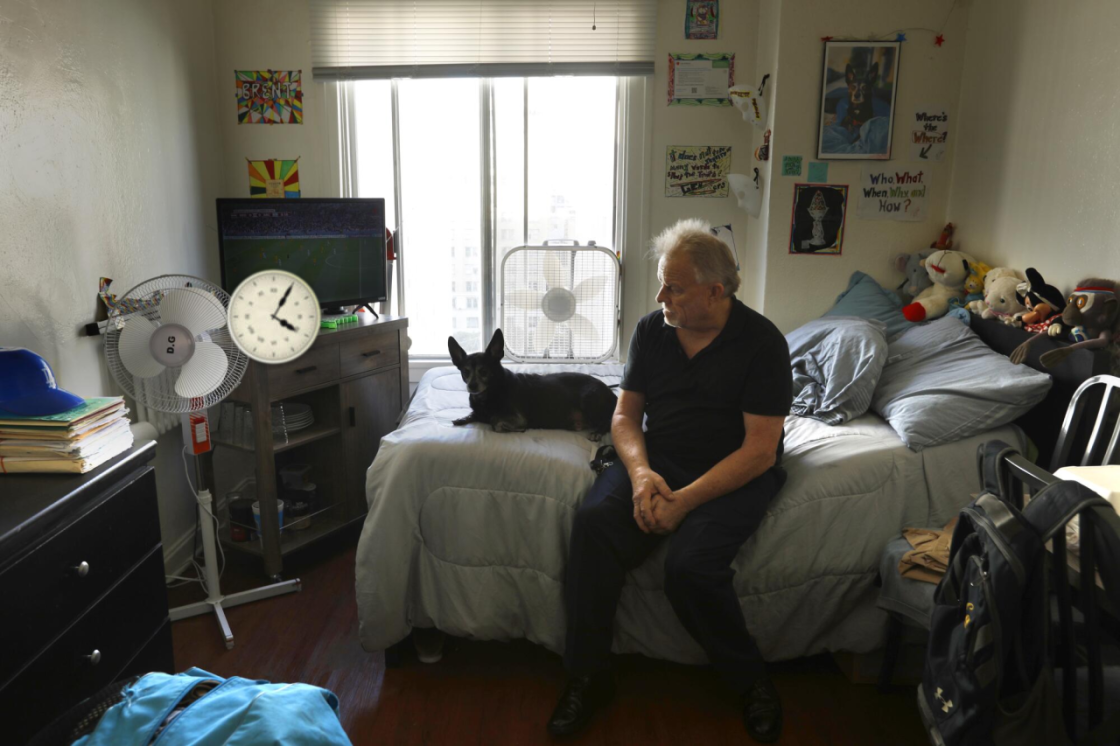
**4:05**
